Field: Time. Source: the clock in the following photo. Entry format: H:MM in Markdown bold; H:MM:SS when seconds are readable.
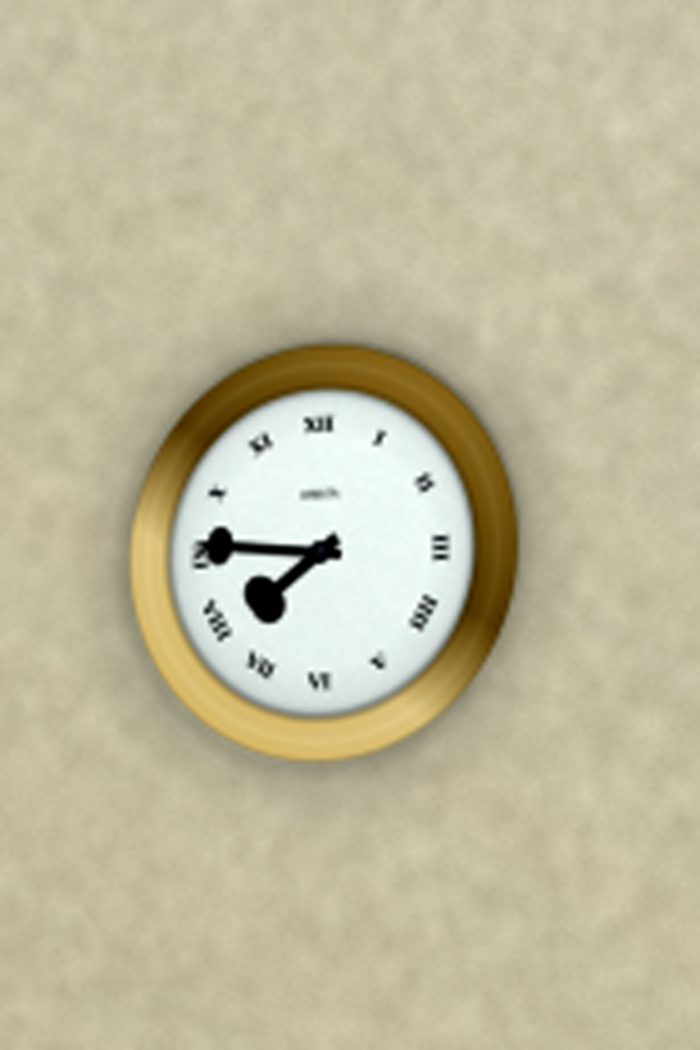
**7:46**
